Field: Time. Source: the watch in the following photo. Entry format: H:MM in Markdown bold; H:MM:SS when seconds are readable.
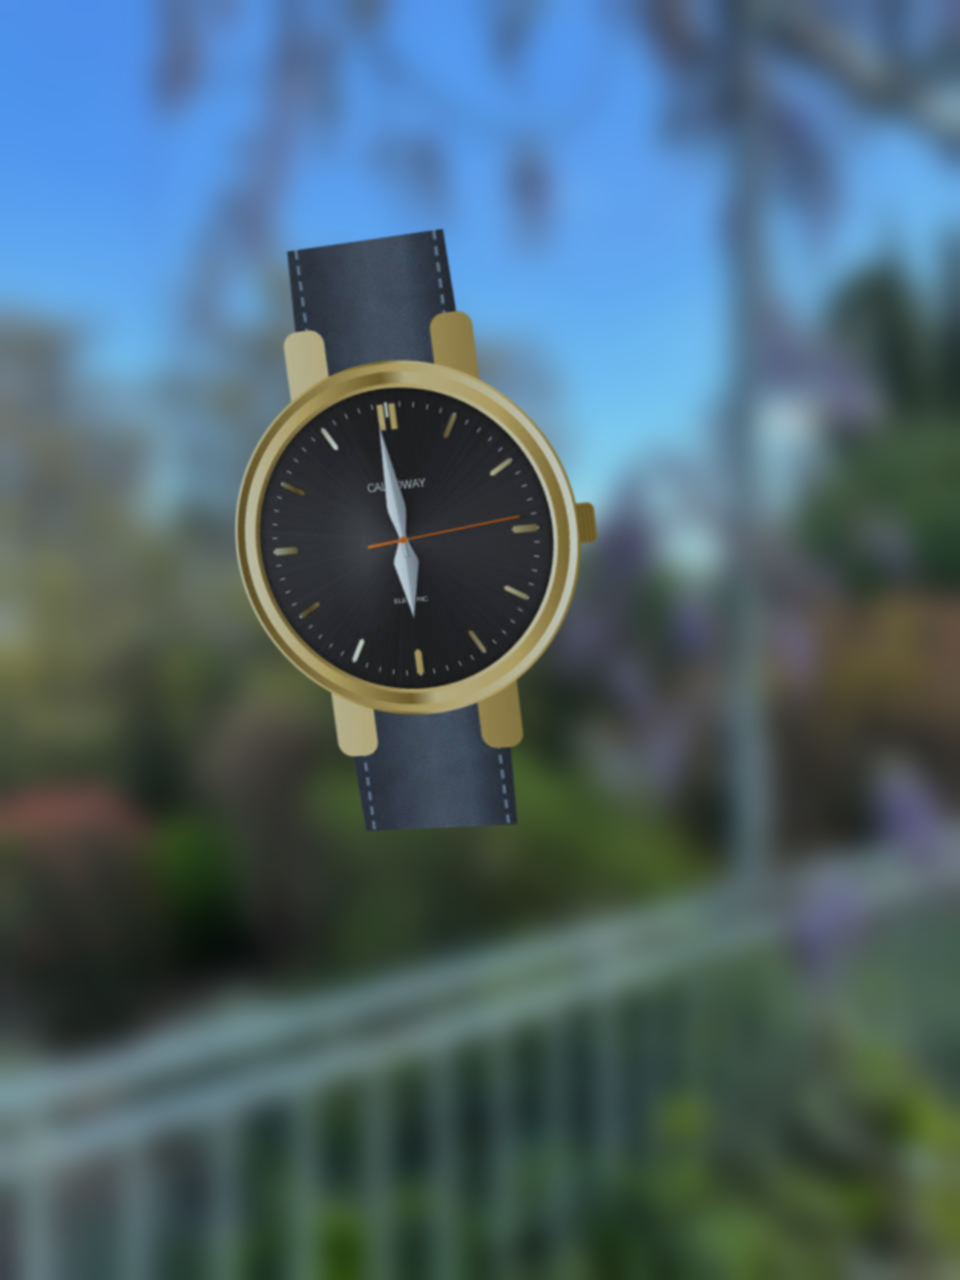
**5:59:14**
